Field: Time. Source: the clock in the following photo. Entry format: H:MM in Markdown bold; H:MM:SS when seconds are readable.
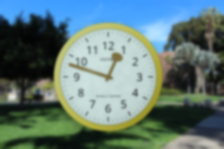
**12:48**
